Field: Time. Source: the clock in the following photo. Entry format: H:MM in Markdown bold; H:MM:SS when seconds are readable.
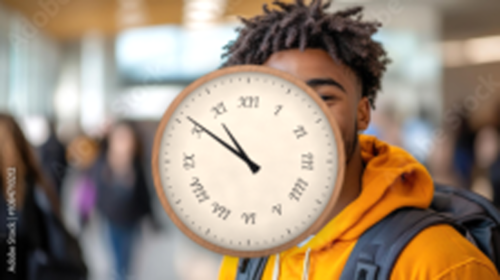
**10:51**
